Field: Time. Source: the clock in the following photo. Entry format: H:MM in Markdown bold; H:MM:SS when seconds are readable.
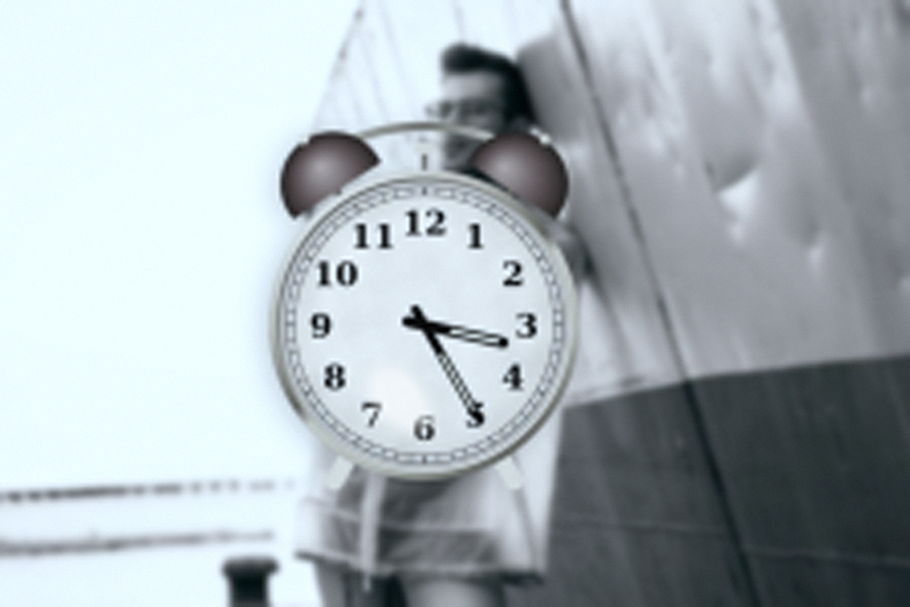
**3:25**
